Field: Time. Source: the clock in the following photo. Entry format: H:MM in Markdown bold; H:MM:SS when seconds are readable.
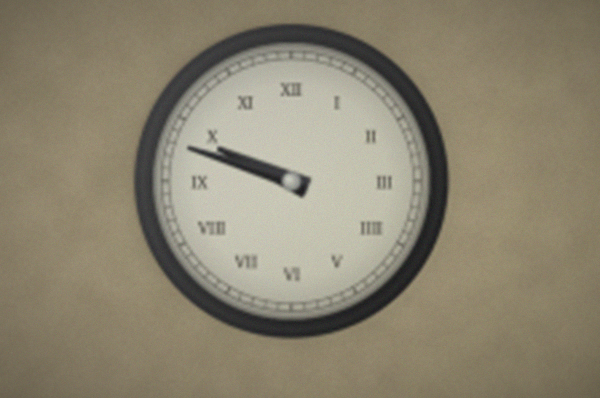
**9:48**
